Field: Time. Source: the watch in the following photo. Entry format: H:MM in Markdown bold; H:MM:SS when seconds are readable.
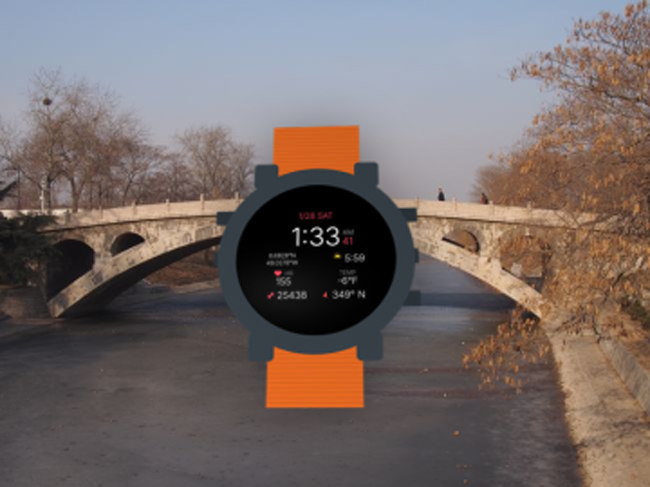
**1:33**
